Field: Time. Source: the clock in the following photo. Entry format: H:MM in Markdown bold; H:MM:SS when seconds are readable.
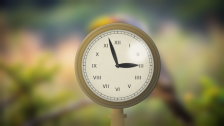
**2:57**
